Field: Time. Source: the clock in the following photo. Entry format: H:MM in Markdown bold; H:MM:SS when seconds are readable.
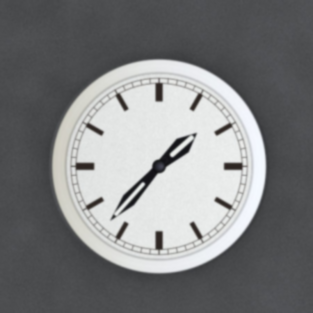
**1:37**
